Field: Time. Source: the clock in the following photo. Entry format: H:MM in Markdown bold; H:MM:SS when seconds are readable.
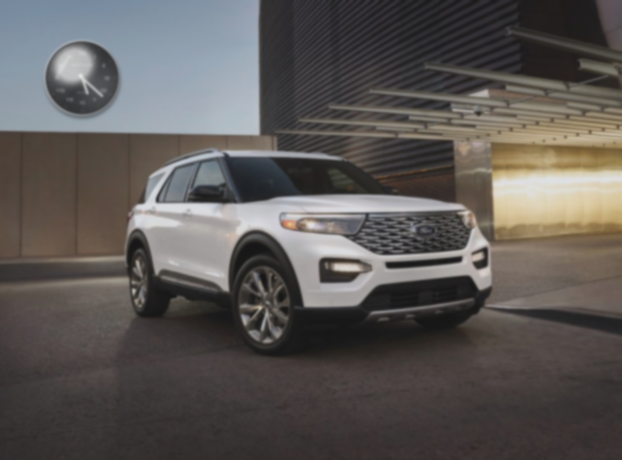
**5:22**
